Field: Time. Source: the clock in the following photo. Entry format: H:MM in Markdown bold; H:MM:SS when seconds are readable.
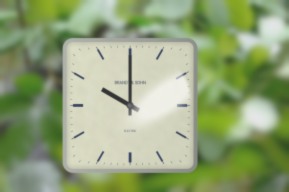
**10:00**
